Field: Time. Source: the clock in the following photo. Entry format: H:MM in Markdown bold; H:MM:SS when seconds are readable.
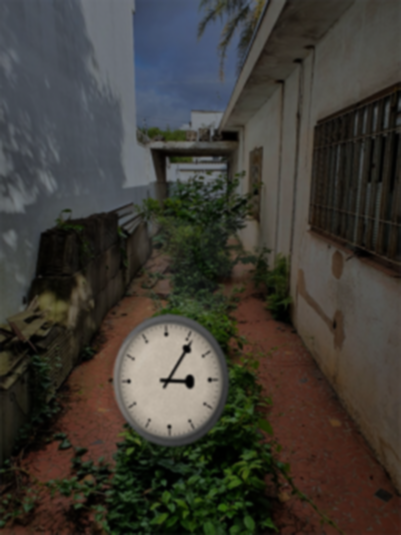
**3:06**
